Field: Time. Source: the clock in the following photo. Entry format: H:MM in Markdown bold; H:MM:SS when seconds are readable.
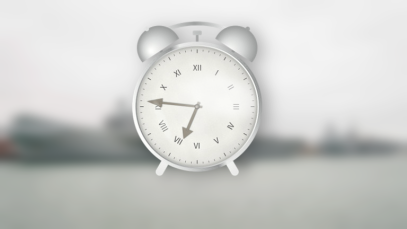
**6:46**
